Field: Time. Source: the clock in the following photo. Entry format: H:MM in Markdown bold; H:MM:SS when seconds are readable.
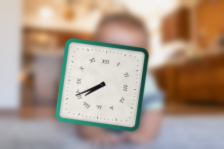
**7:40**
